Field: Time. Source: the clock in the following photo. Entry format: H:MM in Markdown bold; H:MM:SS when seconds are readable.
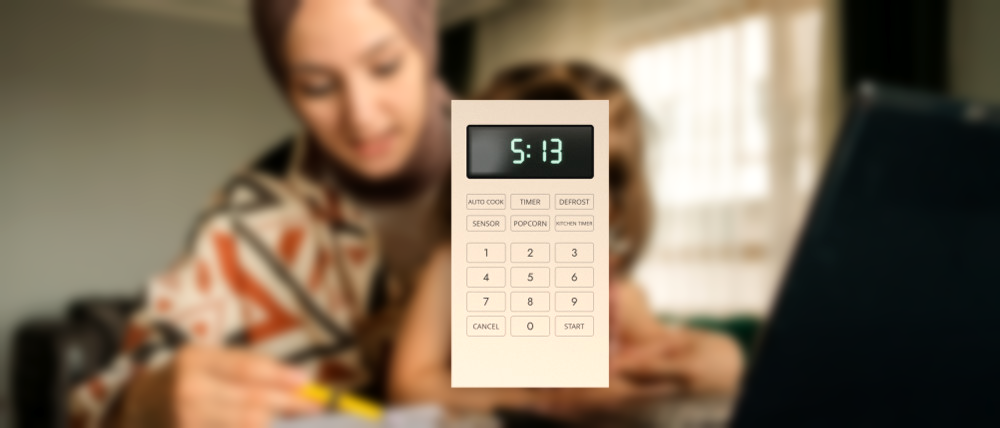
**5:13**
